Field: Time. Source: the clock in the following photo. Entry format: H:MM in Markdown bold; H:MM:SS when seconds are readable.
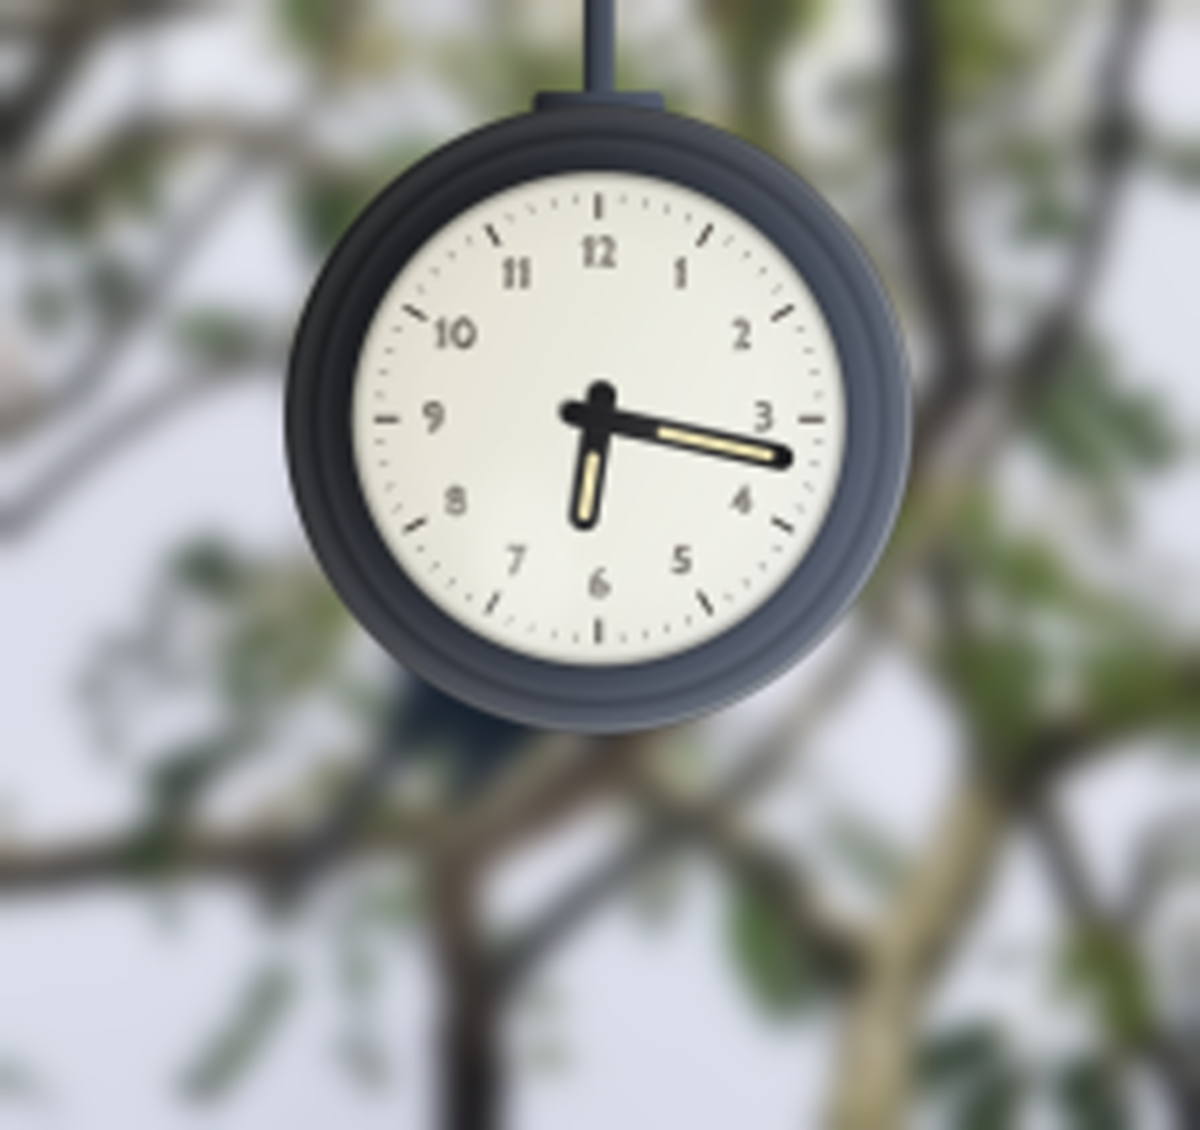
**6:17**
